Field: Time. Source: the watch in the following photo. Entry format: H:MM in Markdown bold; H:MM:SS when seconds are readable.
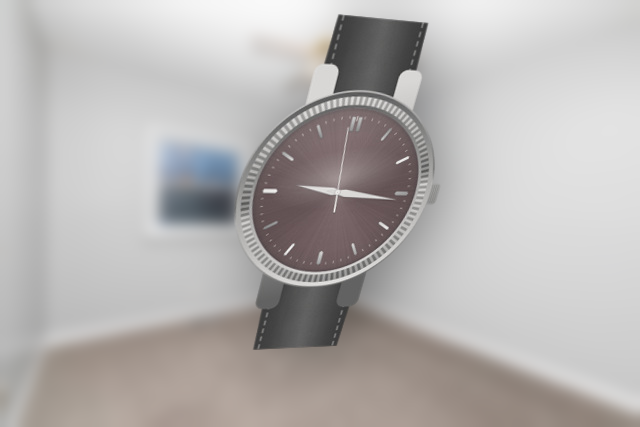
**9:15:59**
